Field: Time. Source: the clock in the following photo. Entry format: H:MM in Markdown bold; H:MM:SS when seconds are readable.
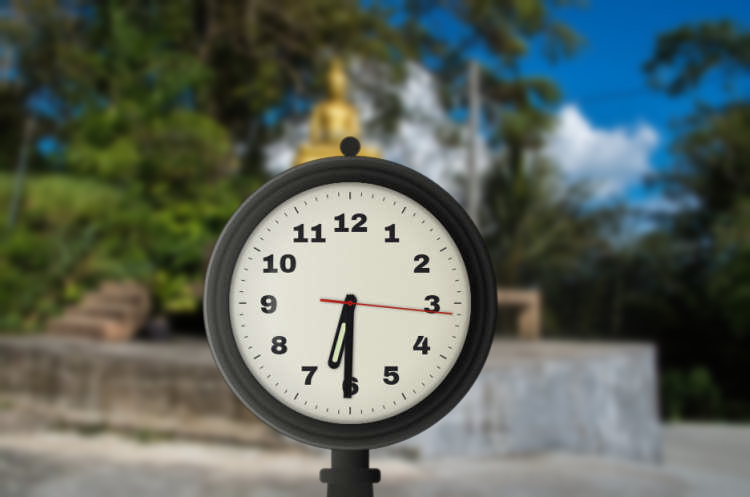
**6:30:16**
